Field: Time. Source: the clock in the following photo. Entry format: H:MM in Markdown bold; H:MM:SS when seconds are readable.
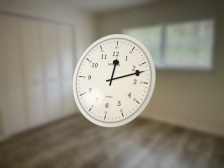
**12:12**
